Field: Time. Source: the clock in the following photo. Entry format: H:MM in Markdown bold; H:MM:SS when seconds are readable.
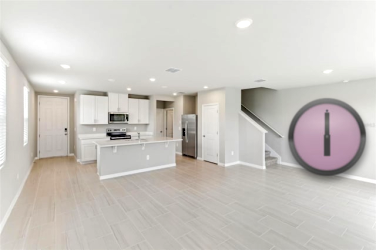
**6:00**
